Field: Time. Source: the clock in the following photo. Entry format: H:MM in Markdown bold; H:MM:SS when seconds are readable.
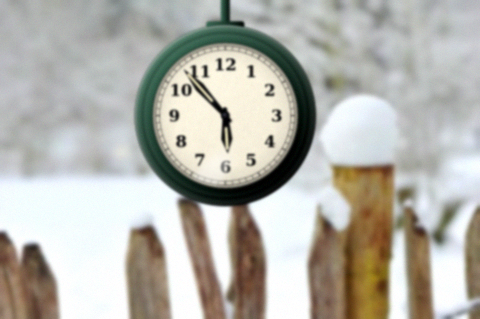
**5:53**
